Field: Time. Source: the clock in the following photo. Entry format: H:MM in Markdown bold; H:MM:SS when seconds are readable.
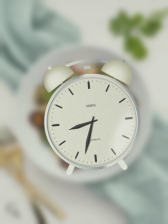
**8:33**
